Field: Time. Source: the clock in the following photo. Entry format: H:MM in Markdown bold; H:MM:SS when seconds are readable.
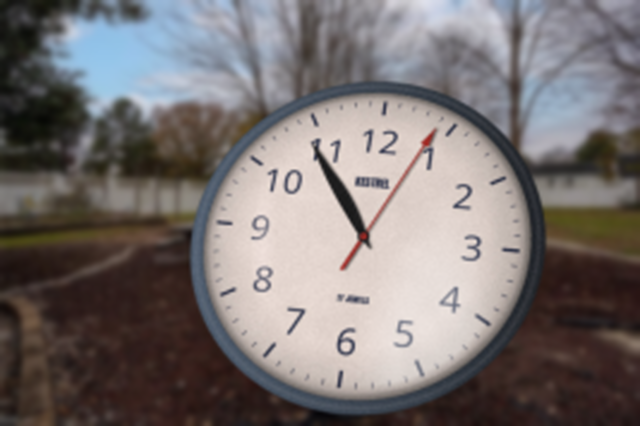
**10:54:04**
